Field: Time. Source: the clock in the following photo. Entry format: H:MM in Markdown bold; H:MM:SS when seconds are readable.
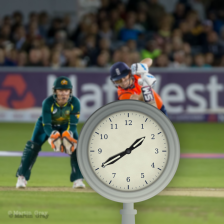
**1:40**
